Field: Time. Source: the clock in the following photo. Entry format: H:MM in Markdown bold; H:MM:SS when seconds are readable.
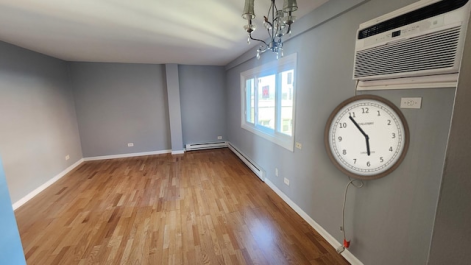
**5:54**
